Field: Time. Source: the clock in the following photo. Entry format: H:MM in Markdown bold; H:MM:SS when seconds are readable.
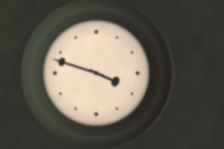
**3:48**
